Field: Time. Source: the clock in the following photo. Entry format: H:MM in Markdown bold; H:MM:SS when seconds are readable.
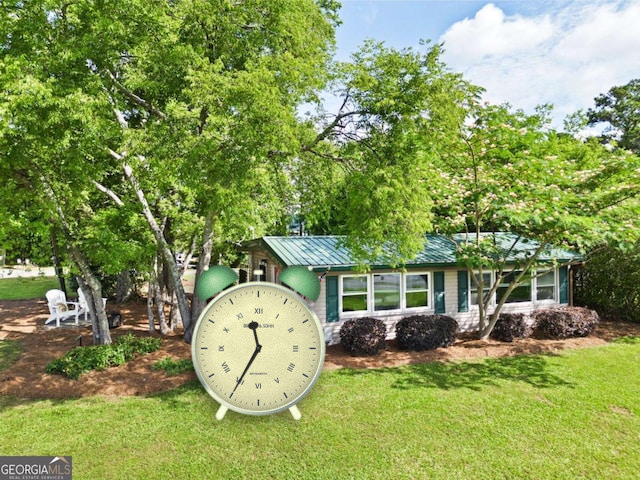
**11:35**
